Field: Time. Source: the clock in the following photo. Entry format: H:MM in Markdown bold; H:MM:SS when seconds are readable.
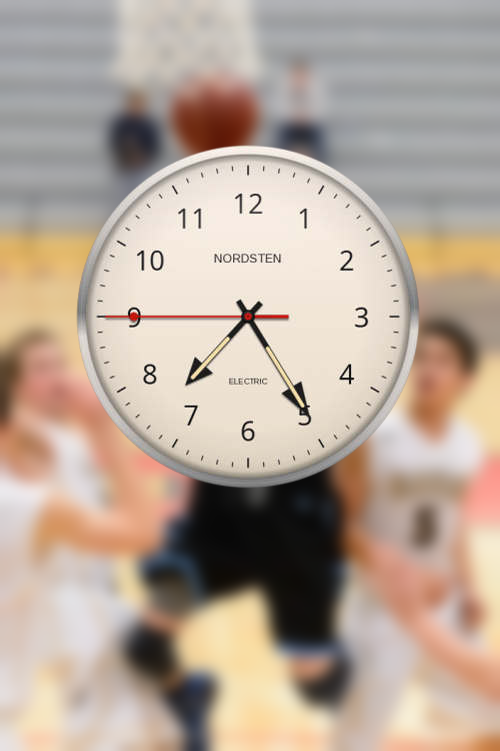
**7:24:45**
